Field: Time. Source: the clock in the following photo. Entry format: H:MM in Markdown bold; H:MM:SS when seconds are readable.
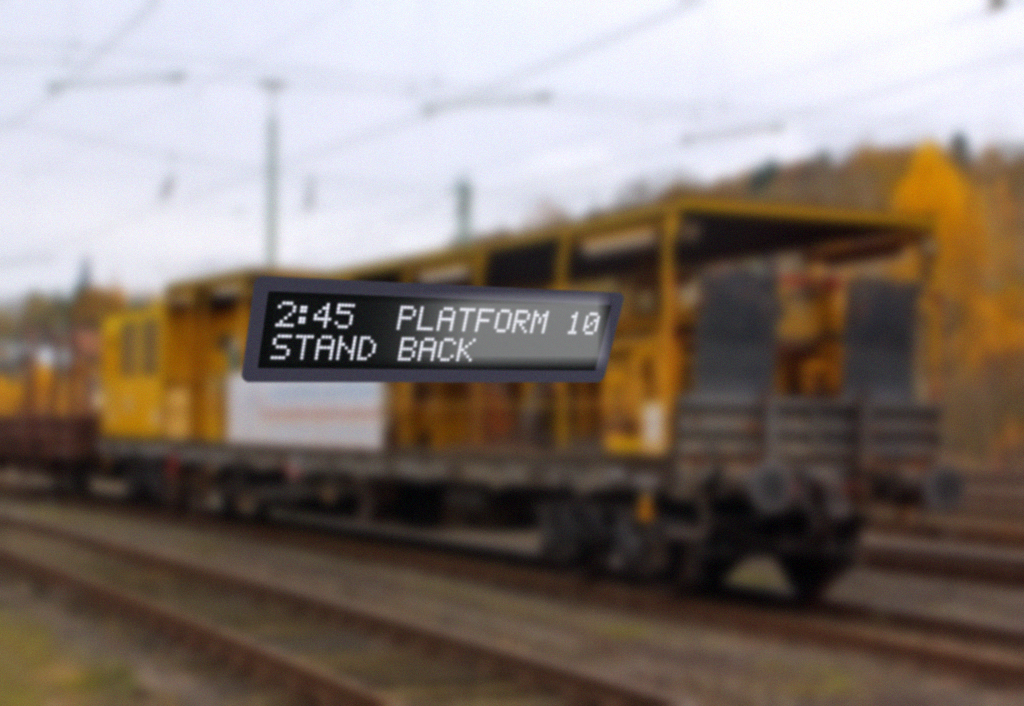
**2:45**
